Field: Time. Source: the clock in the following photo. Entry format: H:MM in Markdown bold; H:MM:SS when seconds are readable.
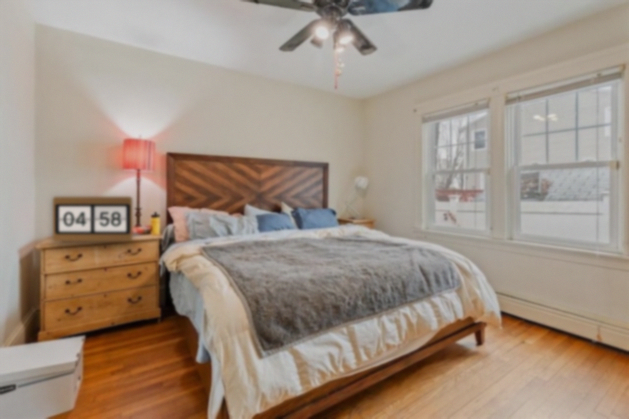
**4:58**
